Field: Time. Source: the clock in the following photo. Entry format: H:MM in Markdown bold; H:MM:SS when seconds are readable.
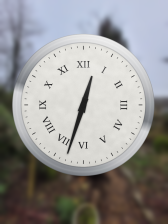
**12:33**
